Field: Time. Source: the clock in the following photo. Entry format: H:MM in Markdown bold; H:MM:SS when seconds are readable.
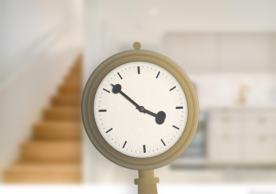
**3:52**
